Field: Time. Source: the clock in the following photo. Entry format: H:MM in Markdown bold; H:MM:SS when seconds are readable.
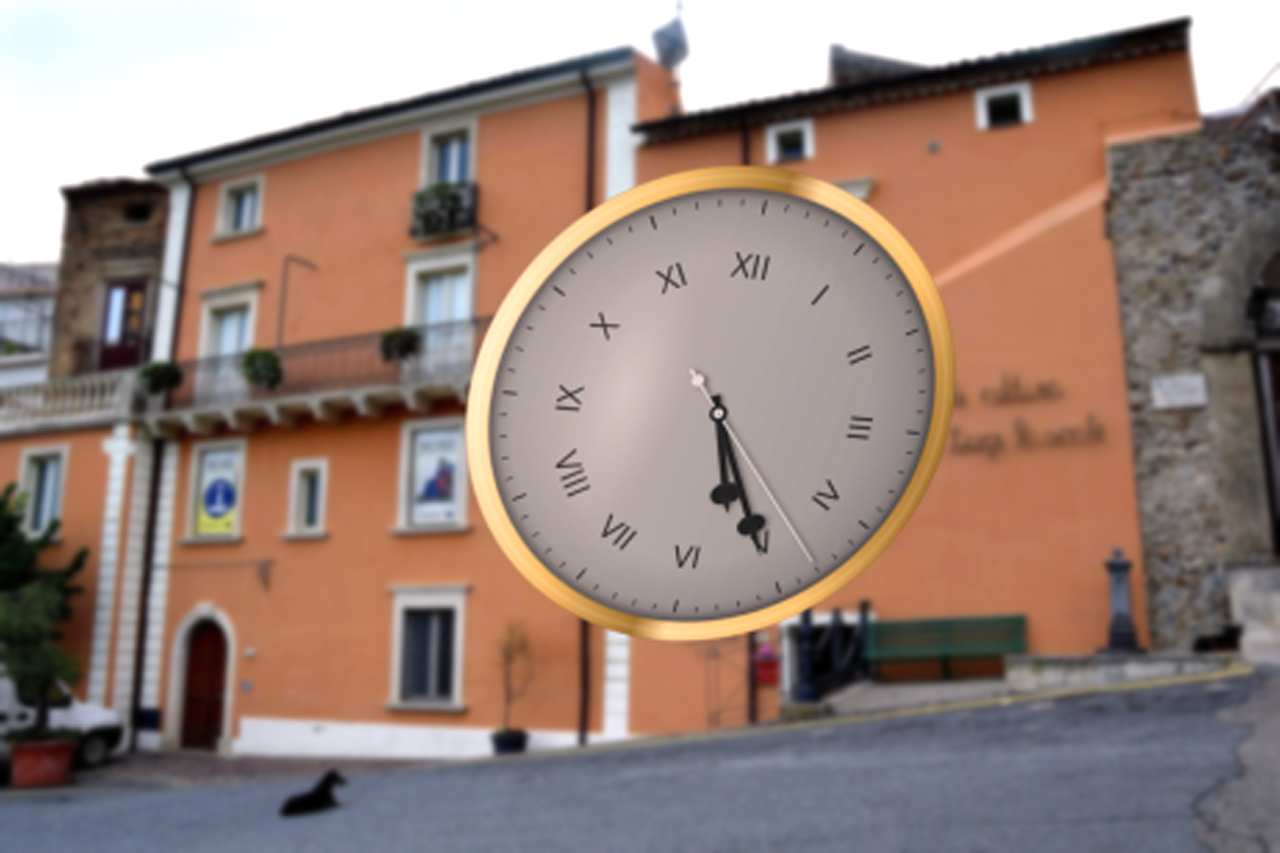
**5:25:23**
